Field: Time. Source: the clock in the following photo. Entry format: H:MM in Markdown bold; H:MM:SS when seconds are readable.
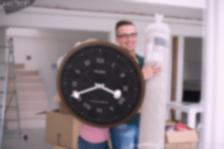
**3:41**
